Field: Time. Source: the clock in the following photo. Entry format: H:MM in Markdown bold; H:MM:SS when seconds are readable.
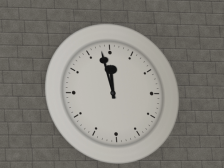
**11:58**
